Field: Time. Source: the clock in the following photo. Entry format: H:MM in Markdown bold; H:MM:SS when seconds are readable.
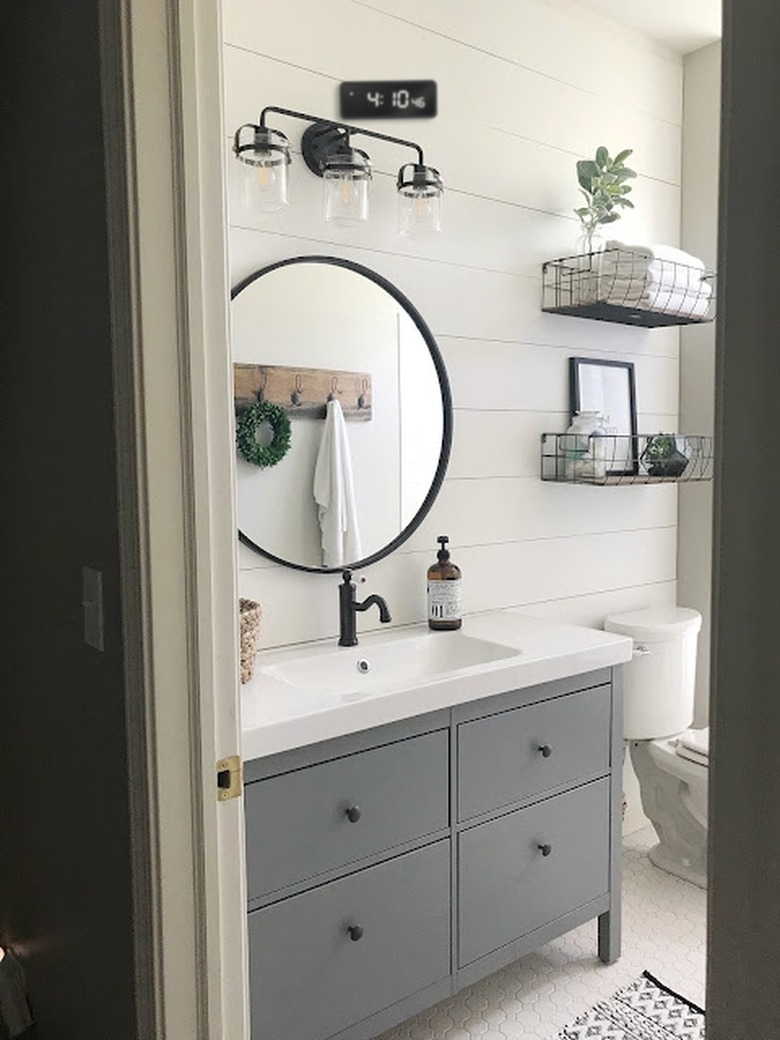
**4:10**
